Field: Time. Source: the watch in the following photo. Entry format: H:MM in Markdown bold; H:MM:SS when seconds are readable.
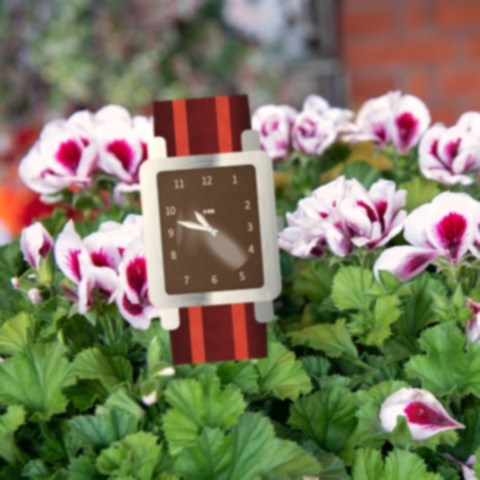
**10:48**
